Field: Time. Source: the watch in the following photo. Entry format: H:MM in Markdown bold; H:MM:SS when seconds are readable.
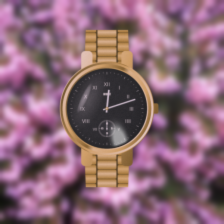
**12:12**
